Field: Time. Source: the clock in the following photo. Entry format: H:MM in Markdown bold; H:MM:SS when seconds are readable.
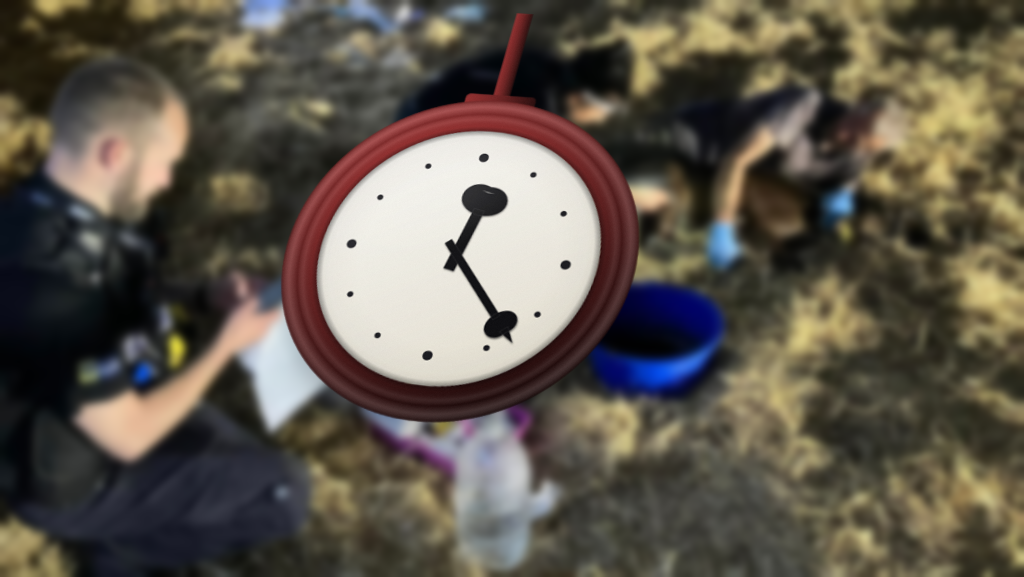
**12:23**
